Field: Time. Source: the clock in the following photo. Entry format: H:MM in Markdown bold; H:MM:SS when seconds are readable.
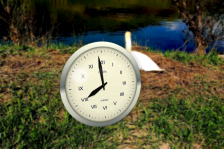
**7:59**
